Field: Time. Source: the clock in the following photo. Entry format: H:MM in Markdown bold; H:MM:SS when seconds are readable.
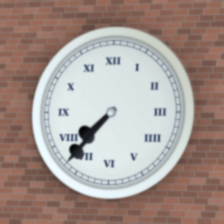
**7:37**
